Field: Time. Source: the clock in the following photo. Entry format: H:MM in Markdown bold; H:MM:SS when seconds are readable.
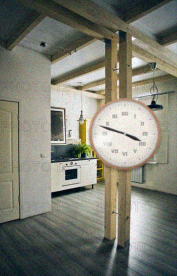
**3:48**
